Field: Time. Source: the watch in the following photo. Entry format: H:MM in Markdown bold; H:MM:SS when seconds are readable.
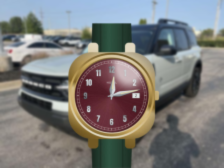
**12:13**
